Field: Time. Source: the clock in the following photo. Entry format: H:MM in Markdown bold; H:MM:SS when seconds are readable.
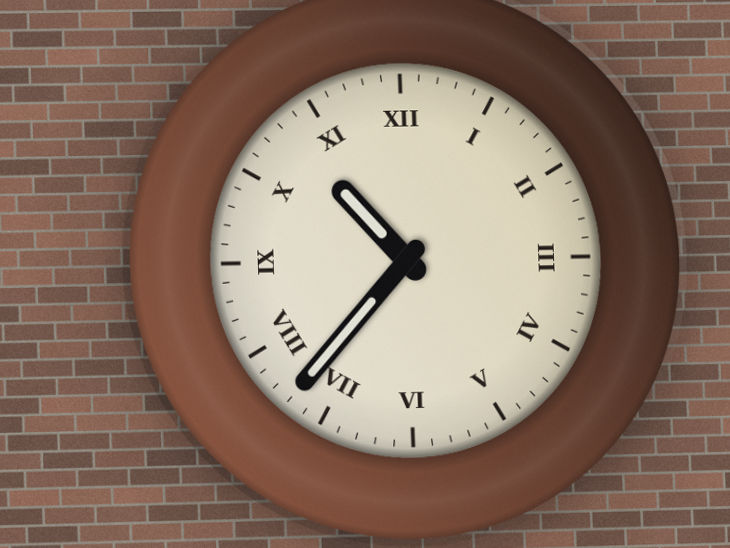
**10:37**
